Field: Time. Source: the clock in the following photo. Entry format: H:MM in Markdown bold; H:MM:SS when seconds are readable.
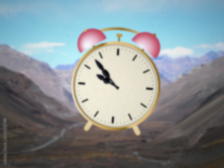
**9:53**
